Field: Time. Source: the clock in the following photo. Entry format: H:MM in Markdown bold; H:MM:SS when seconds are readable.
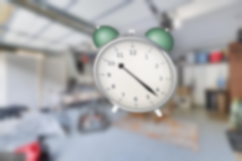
**10:22**
